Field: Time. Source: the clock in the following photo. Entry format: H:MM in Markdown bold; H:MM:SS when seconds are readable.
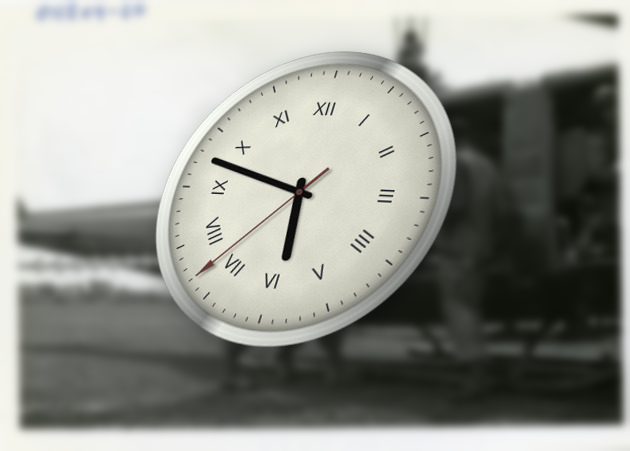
**5:47:37**
